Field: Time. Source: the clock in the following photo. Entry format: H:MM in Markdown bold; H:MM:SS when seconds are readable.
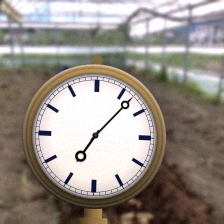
**7:07**
